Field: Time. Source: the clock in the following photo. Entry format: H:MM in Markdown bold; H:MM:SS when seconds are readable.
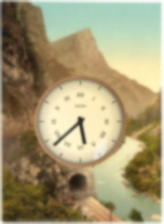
**5:38**
